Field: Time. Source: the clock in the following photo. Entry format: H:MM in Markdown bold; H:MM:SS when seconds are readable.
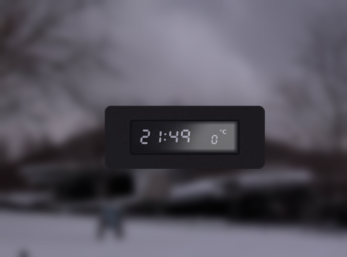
**21:49**
